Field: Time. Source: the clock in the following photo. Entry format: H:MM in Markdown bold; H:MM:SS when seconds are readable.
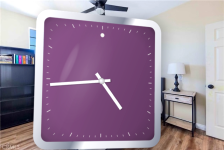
**4:44**
